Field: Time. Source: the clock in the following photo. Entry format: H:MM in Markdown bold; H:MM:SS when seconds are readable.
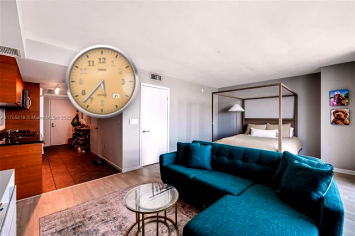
**5:37**
